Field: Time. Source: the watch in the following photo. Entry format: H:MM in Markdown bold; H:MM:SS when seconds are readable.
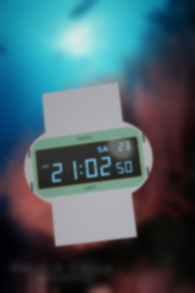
**21:02:50**
